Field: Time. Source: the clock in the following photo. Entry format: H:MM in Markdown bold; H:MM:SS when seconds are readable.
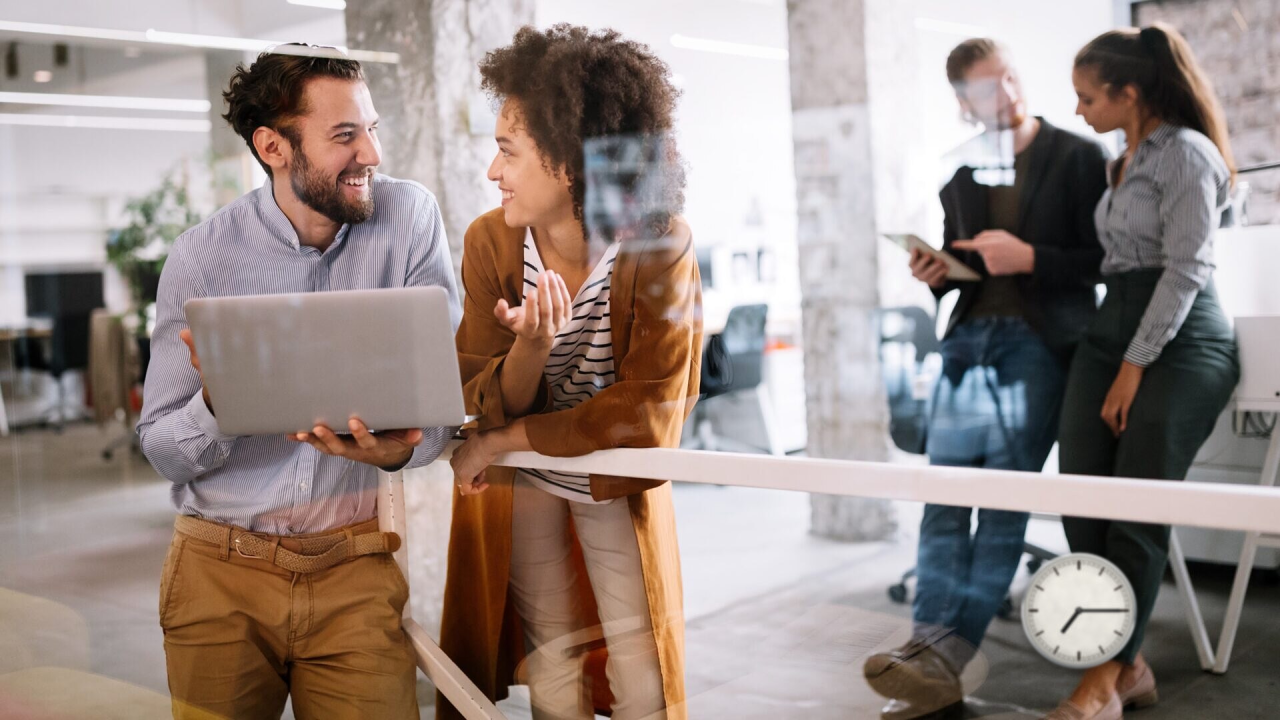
**7:15**
